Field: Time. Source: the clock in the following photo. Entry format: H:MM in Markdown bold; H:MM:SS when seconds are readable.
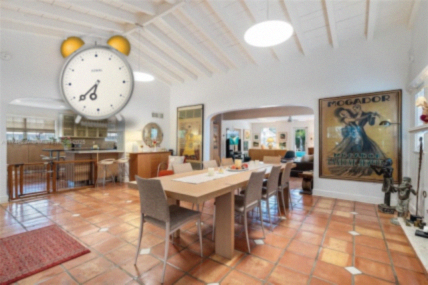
**6:38**
